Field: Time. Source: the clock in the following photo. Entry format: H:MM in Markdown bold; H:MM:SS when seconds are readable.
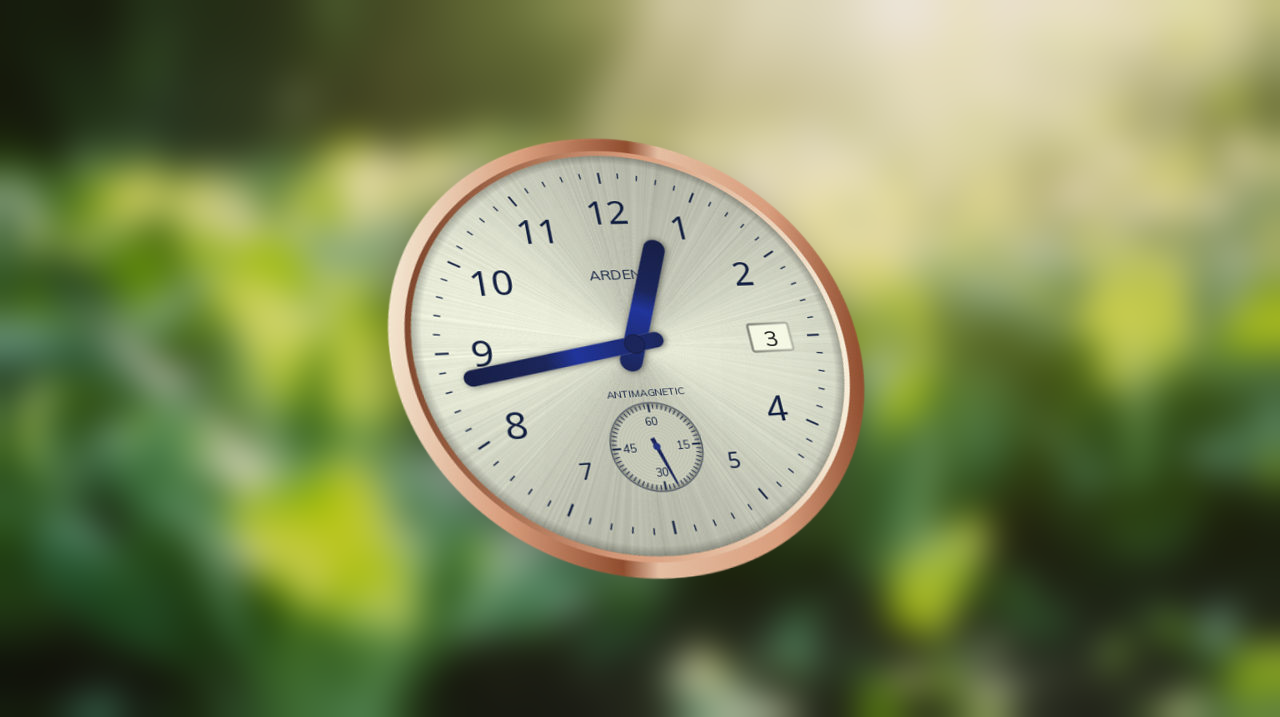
**12:43:27**
